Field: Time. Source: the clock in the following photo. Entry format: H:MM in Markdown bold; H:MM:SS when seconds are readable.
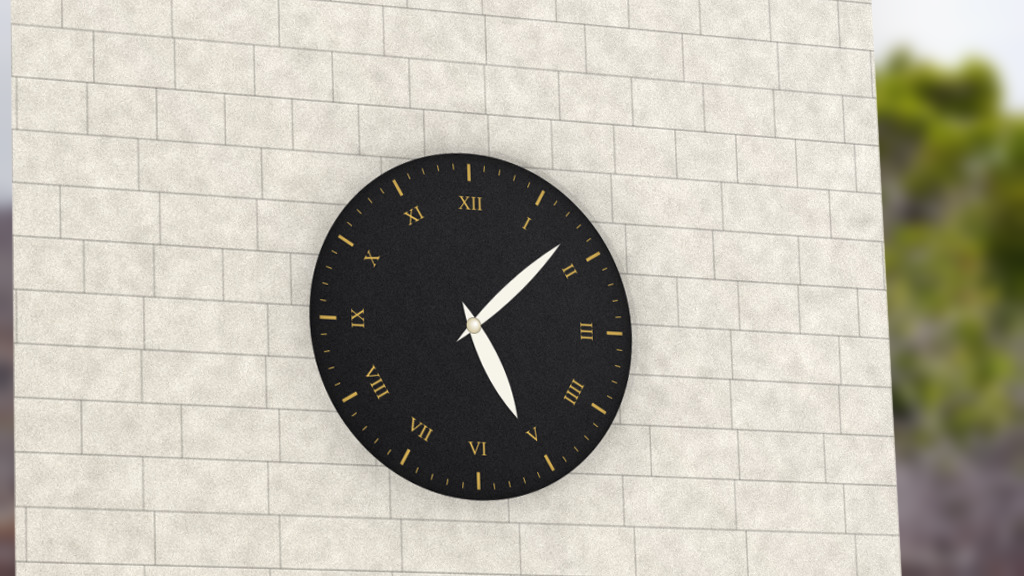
**5:08**
